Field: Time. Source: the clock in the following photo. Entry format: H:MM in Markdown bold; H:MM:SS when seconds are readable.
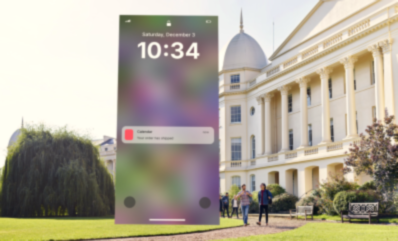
**10:34**
